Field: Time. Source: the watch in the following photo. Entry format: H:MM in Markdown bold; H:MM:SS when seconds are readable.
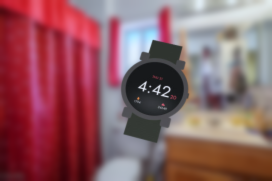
**4:42**
